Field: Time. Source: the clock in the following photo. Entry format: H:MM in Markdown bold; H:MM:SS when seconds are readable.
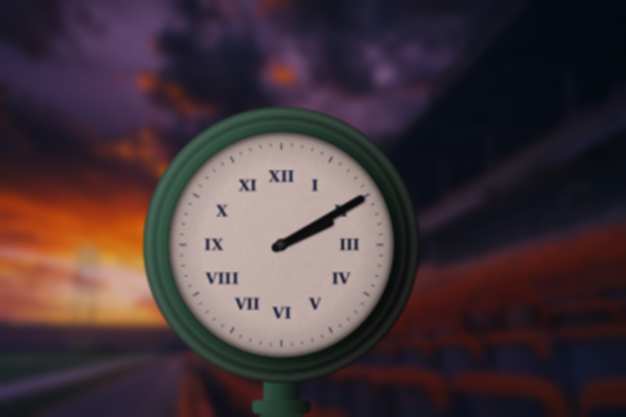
**2:10**
